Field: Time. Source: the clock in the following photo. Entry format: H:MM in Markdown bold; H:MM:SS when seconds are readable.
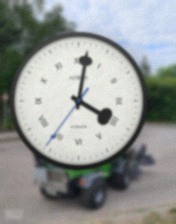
**4:01:36**
